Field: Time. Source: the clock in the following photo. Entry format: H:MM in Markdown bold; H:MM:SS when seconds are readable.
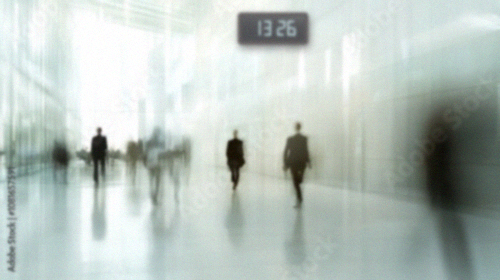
**13:26**
